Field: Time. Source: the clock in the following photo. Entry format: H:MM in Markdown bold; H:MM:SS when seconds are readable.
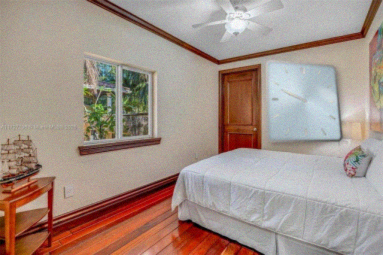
**9:49**
